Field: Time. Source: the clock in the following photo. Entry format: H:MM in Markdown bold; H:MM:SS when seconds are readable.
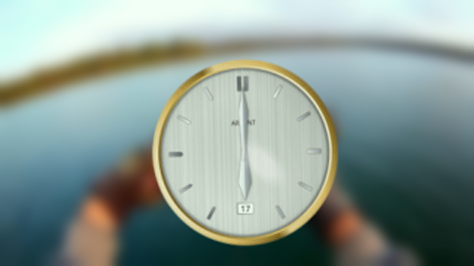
**6:00**
